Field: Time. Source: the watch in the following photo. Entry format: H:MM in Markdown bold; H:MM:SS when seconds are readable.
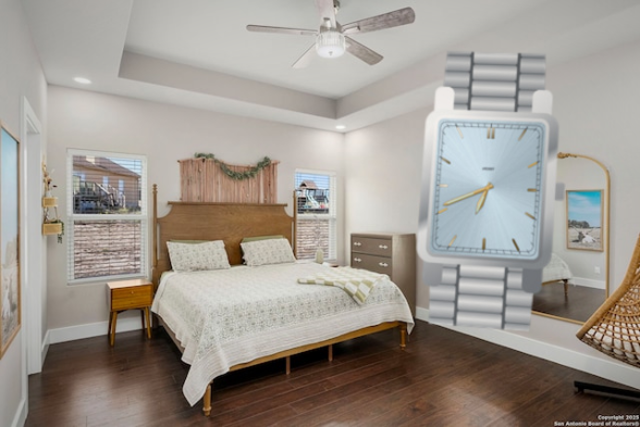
**6:41**
